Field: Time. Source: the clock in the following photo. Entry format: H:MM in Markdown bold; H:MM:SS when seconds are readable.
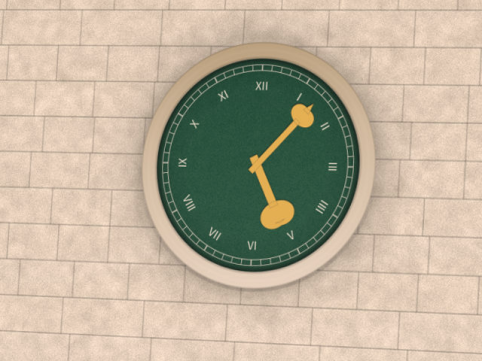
**5:07**
